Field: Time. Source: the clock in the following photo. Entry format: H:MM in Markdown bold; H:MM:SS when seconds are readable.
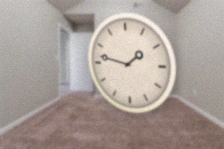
**1:47**
